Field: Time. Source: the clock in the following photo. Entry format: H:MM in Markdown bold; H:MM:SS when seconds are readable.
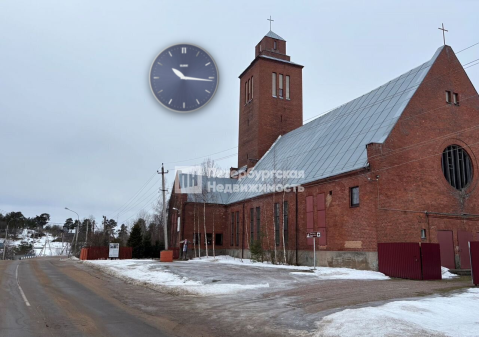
**10:16**
